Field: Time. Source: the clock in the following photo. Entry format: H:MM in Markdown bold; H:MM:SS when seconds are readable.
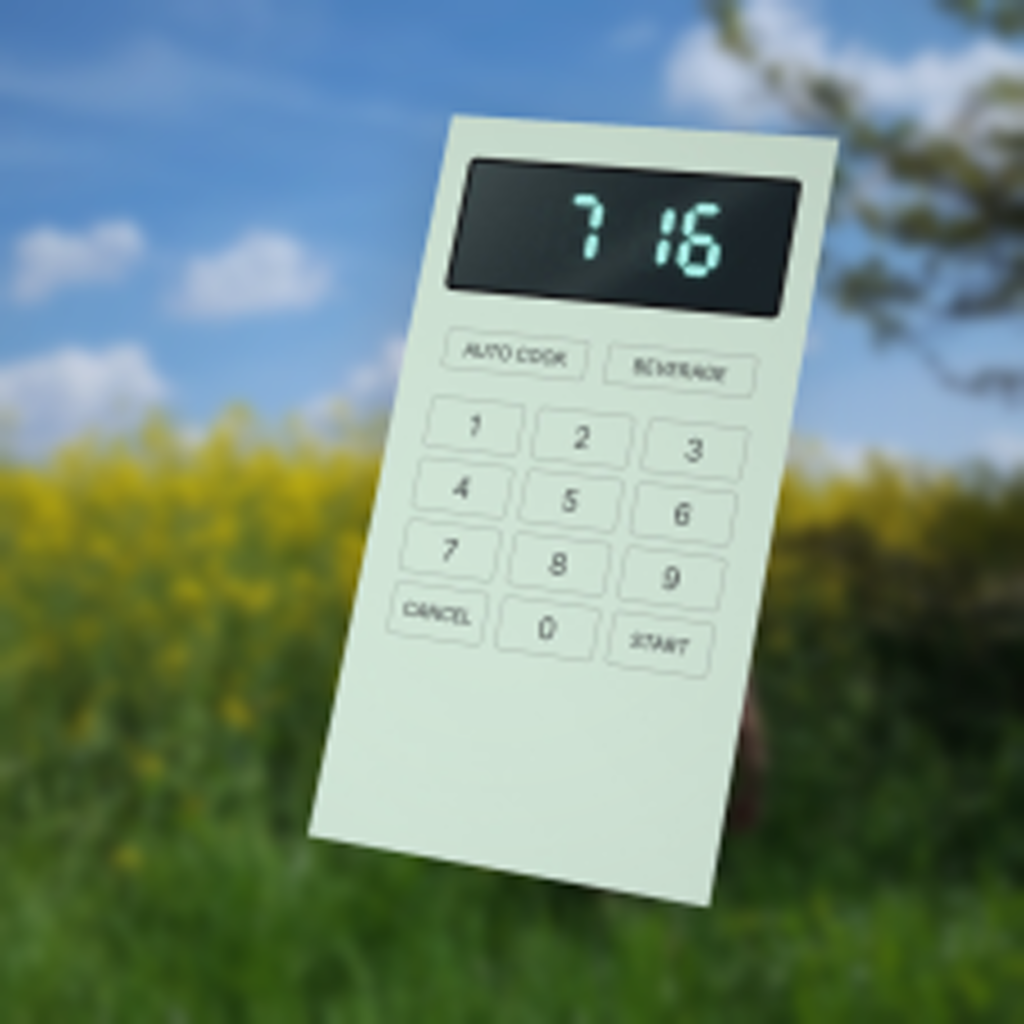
**7:16**
